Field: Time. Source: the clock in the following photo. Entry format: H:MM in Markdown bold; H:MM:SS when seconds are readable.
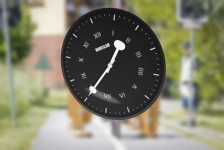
**1:40**
